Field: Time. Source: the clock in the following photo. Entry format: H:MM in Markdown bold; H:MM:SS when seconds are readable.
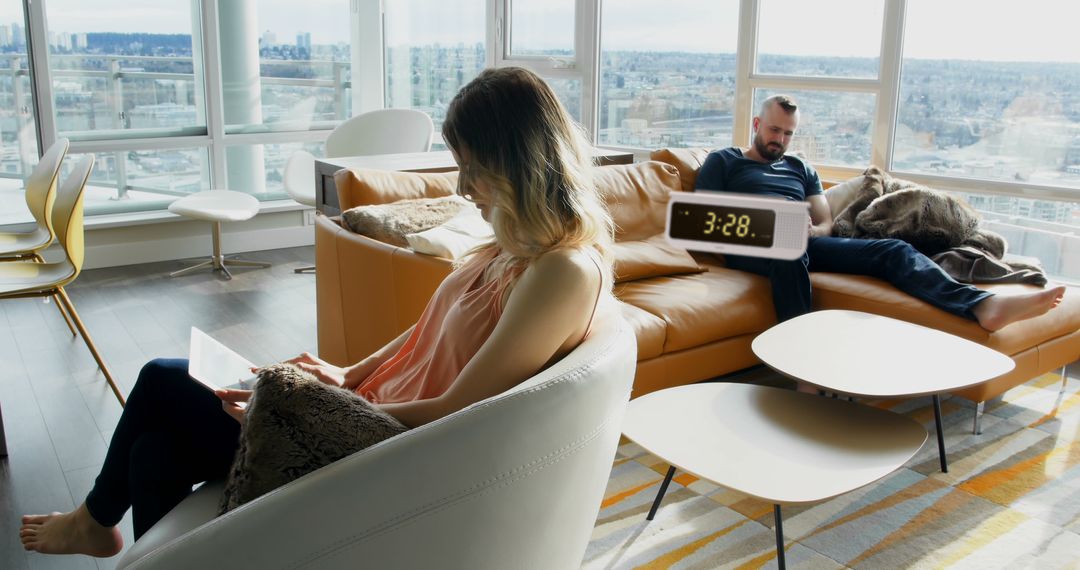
**3:28**
